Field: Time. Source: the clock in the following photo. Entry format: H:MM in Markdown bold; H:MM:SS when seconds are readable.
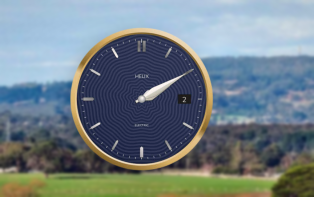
**2:10**
